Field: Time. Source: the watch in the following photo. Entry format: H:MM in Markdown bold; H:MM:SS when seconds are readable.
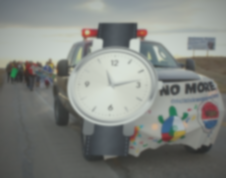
**11:13**
